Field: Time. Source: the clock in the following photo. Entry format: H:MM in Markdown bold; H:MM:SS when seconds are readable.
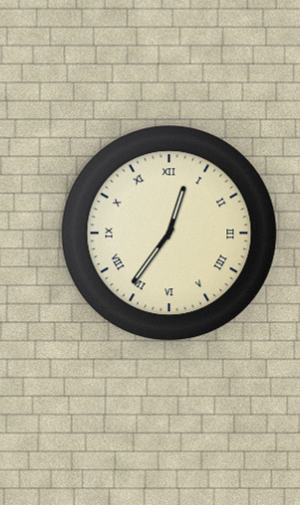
**12:36**
